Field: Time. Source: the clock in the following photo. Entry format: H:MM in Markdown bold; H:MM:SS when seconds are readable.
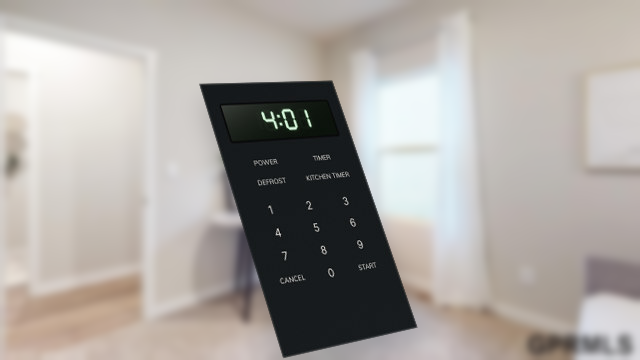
**4:01**
